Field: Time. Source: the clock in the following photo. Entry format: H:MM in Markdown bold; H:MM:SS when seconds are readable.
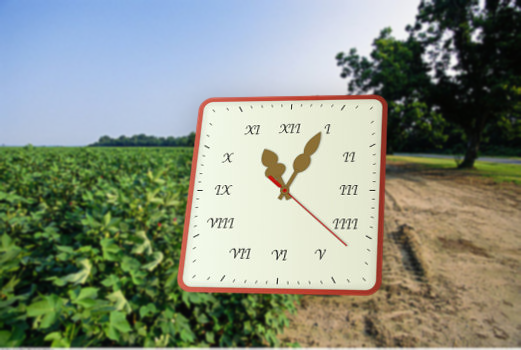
**11:04:22**
